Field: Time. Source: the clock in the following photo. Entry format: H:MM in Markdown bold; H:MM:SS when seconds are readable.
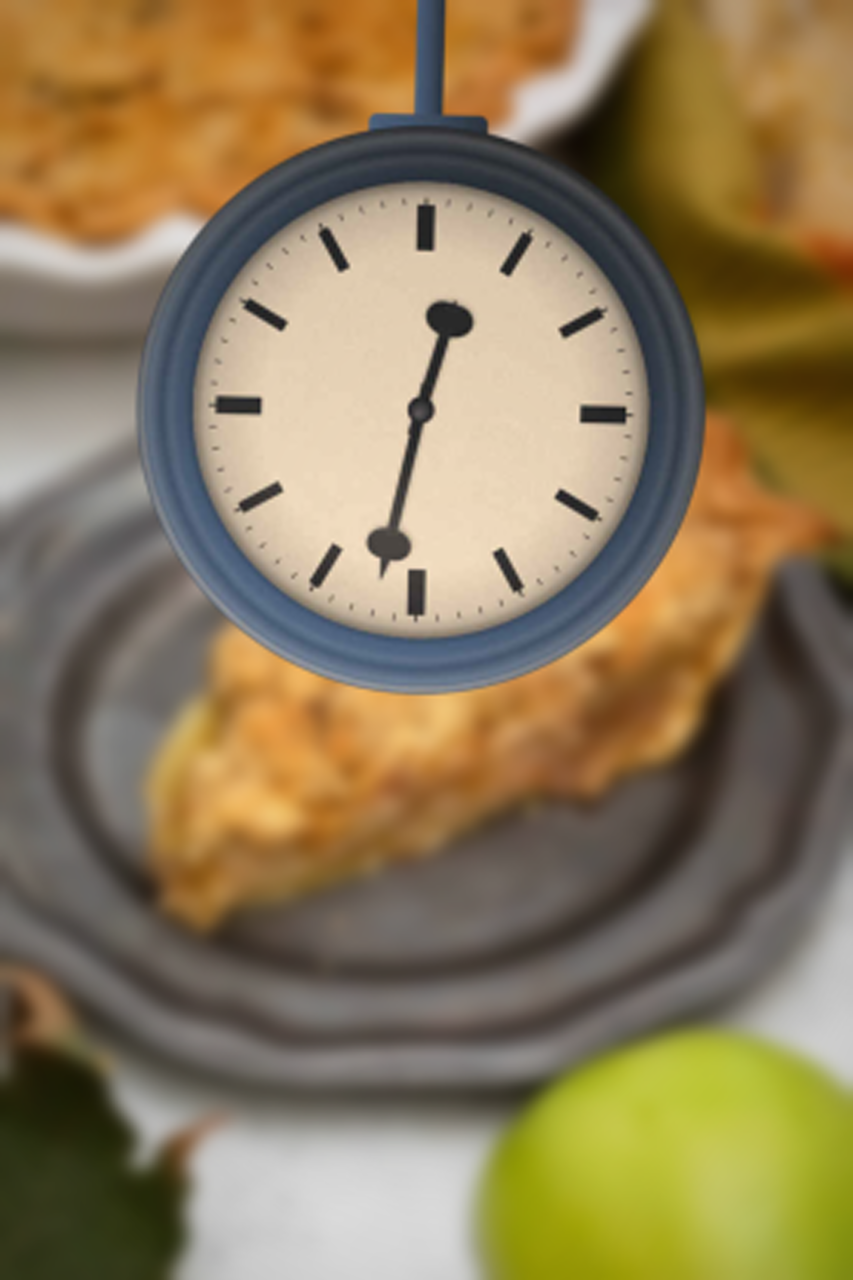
**12:32**
